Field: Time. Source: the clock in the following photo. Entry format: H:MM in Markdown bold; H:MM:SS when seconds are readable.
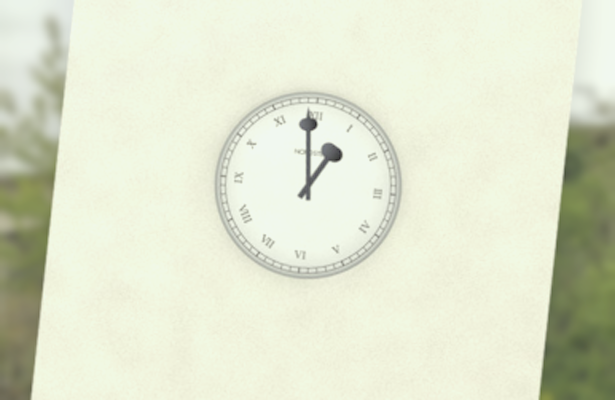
**12:59**
